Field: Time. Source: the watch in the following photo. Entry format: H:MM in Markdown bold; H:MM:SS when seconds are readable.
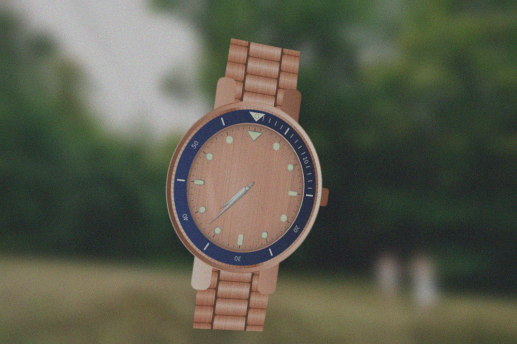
**7:37**
